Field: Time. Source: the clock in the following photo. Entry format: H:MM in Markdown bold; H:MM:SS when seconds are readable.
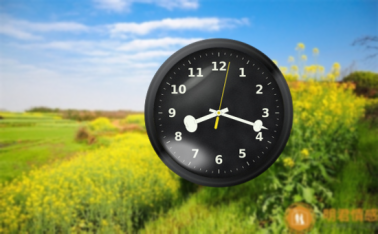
**8:18:02**
